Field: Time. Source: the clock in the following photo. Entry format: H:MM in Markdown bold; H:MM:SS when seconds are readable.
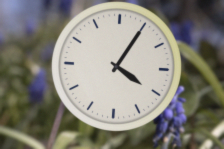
**4:05**
